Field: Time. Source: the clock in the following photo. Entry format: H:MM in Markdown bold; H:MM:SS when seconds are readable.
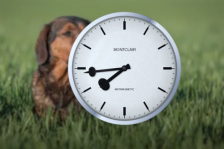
**7:44**
